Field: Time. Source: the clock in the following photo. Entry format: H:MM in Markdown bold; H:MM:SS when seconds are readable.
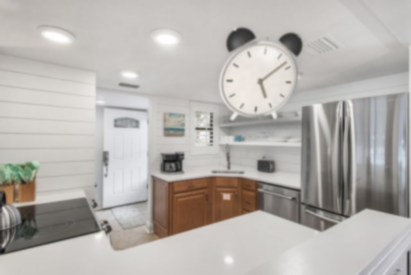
**5:08**
